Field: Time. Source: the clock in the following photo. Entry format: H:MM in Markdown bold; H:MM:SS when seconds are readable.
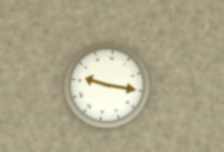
**9:15**
